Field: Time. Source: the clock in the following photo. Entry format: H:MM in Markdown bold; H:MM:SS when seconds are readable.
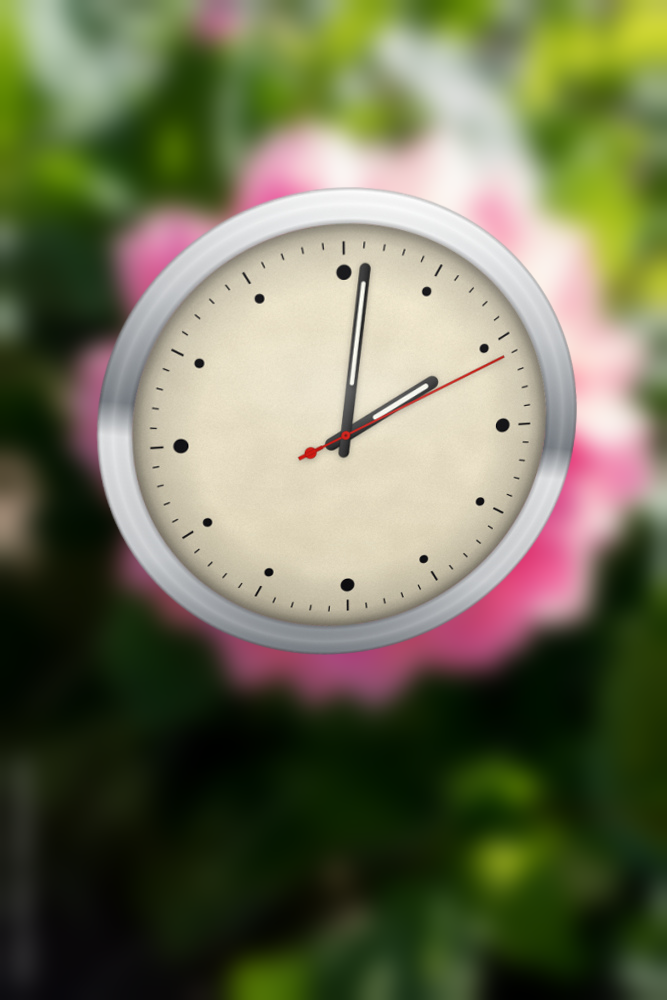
**2:01:11**
